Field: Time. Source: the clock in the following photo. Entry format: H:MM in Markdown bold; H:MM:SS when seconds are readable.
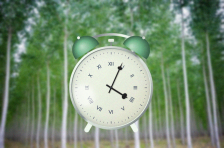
**4:04**
